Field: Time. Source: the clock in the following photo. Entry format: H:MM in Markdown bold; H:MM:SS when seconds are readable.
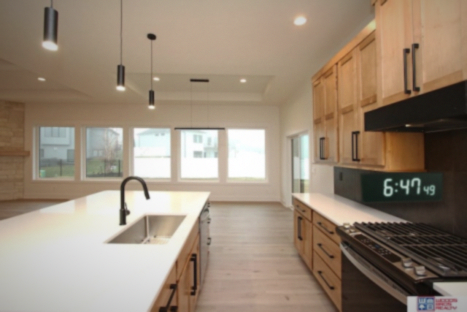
**6:47**
